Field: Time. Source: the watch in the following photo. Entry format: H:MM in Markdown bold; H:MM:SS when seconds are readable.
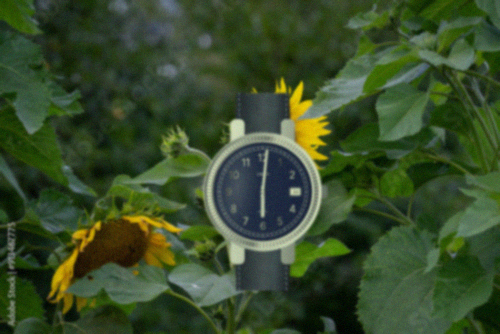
**6:01**
